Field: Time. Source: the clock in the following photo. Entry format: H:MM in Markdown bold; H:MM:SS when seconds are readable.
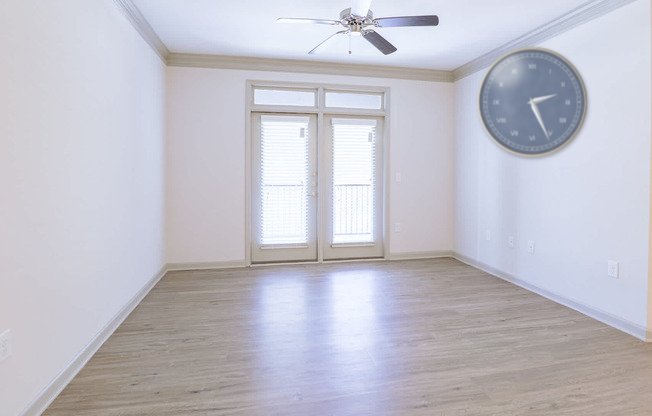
**2:26**
